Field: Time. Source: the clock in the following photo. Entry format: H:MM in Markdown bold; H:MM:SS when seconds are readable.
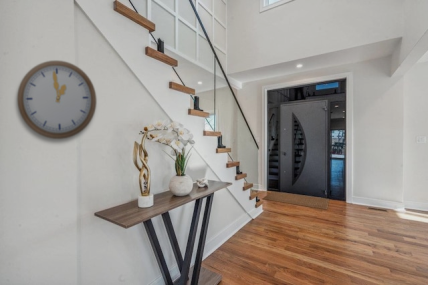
**12:59**
